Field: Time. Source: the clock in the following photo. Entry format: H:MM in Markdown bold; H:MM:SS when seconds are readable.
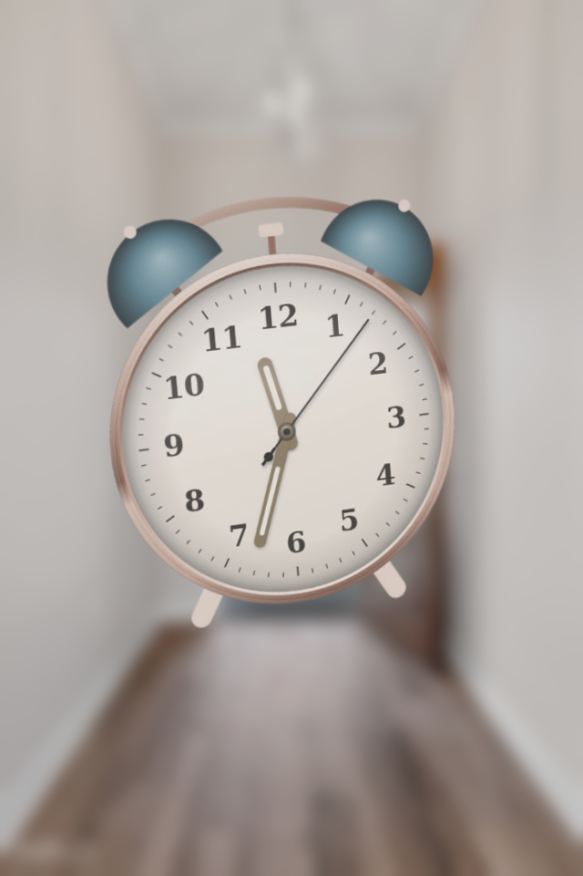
**11:33:07**
